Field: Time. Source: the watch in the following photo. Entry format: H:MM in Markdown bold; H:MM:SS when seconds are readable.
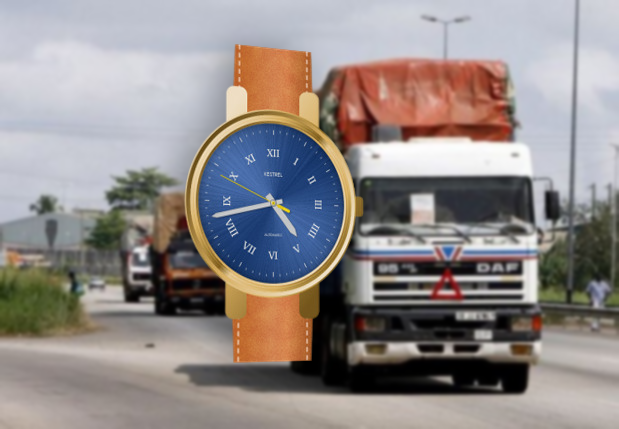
**4:42:49**
